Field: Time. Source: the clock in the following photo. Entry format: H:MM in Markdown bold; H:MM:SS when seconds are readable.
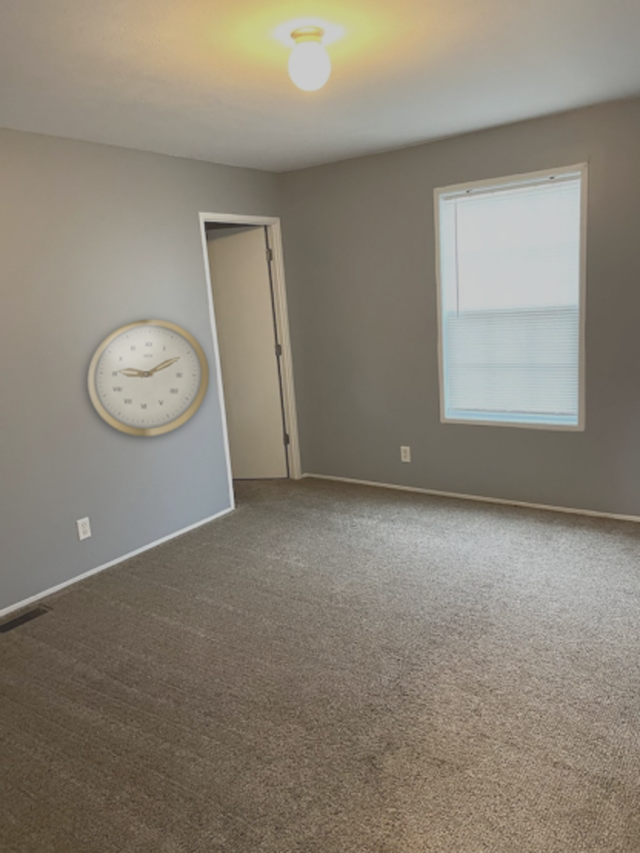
**9:10**
